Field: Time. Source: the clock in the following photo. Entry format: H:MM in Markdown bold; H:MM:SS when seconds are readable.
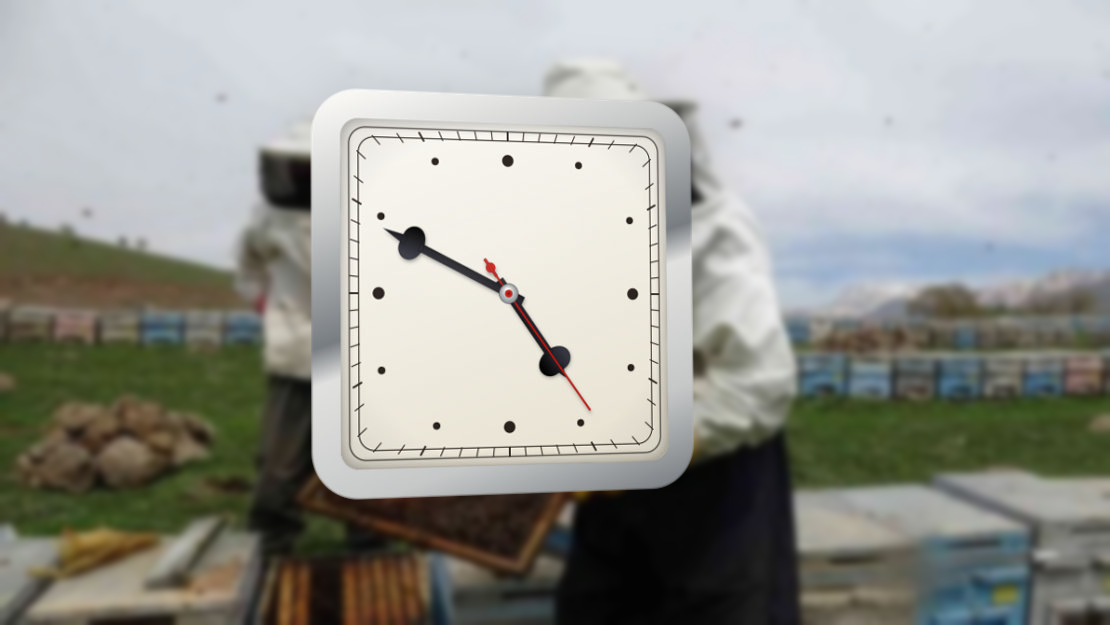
**4:49:24**
